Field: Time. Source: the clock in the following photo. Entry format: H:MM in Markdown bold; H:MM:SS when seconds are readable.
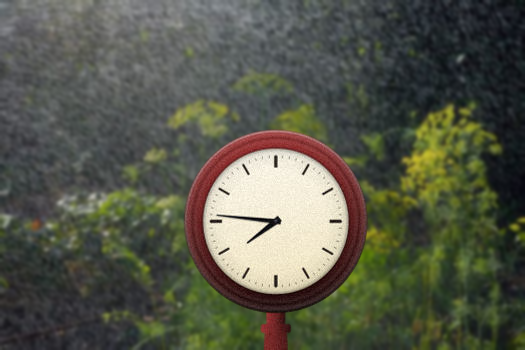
**7:46**
